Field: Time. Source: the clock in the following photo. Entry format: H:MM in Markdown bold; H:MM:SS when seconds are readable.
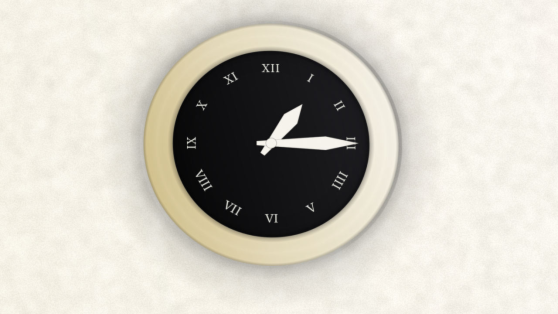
**1:15**
